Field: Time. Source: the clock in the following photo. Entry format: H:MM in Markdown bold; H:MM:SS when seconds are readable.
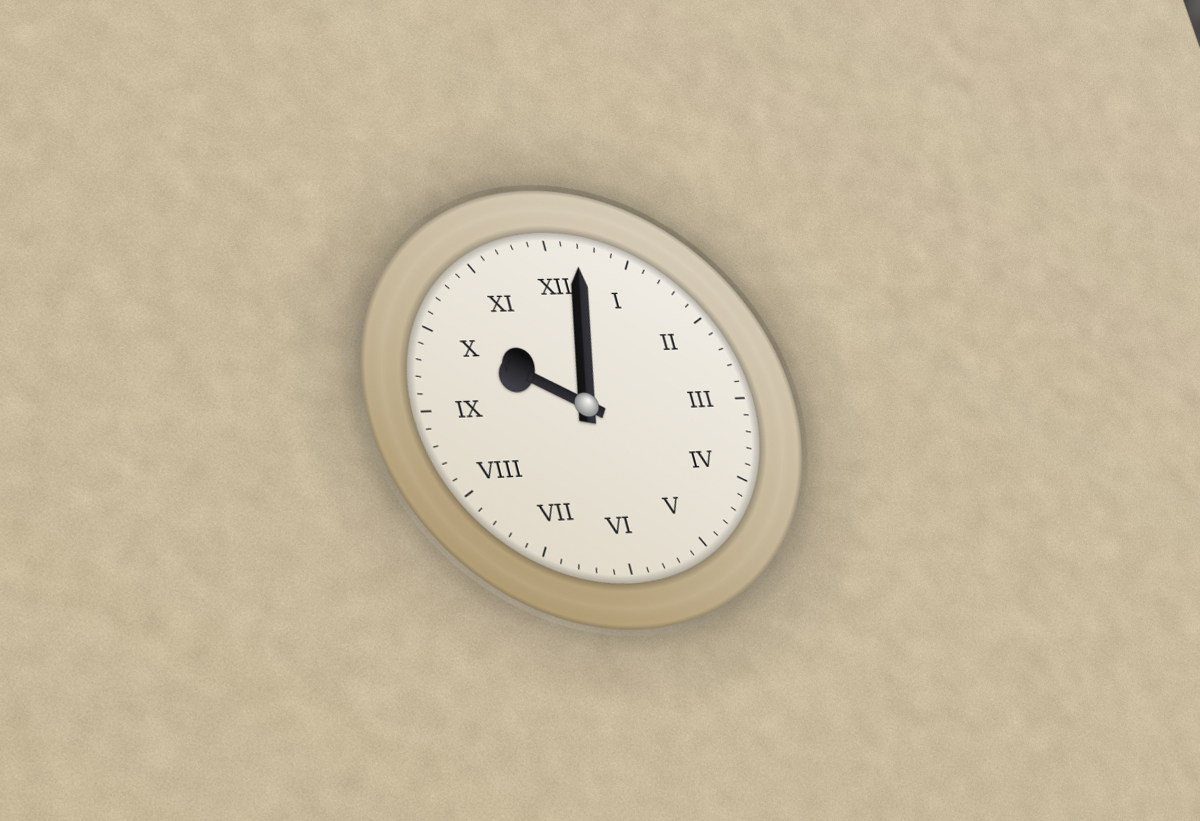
**10:02**
